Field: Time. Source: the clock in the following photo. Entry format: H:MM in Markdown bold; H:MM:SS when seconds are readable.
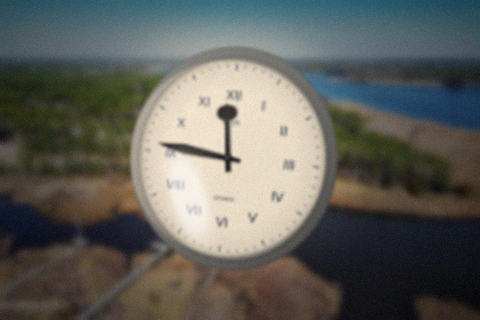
**11:46**
